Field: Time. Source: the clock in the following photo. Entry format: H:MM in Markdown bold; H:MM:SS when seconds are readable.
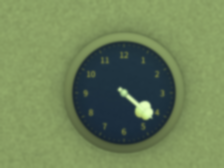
**4:22**
